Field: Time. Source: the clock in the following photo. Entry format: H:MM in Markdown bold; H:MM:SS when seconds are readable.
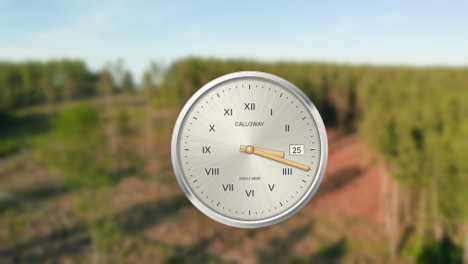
**3:18**
